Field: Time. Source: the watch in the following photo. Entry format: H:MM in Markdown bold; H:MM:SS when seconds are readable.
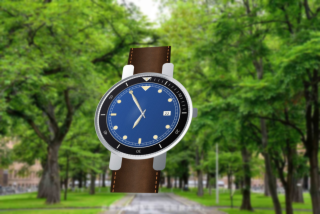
**6:55**
